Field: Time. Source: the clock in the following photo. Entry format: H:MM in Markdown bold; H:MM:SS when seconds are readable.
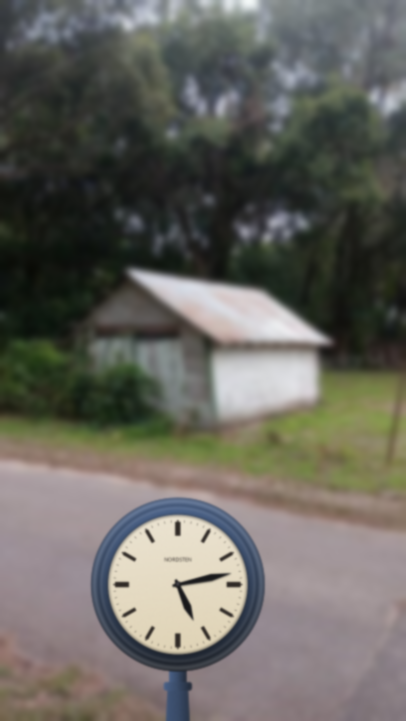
**5:13**
